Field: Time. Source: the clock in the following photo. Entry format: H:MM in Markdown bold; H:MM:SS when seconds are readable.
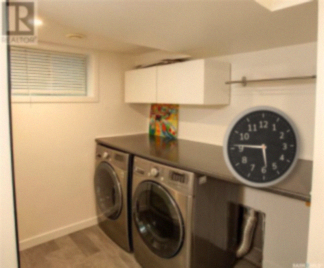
**5:46**
